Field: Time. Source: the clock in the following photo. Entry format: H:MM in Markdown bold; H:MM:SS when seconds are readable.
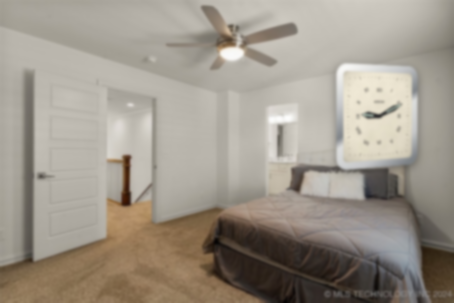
**9:11**
